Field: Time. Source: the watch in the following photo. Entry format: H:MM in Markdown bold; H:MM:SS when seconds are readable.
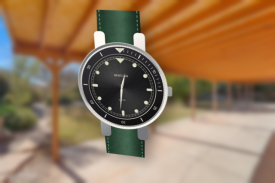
**12:31**
